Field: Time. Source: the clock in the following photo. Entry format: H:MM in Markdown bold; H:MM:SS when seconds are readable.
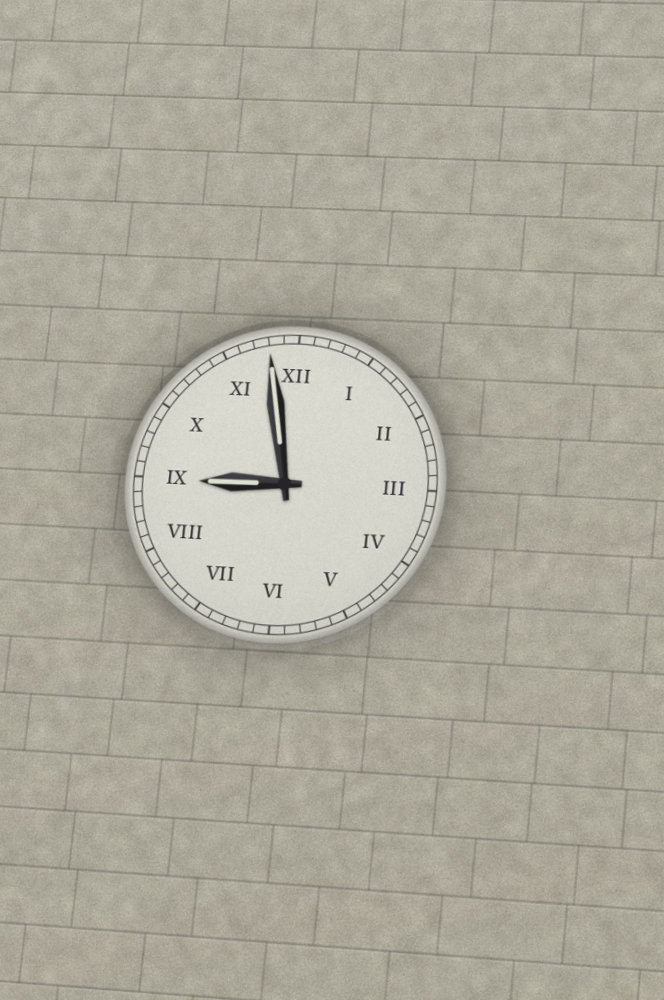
**8:58**
